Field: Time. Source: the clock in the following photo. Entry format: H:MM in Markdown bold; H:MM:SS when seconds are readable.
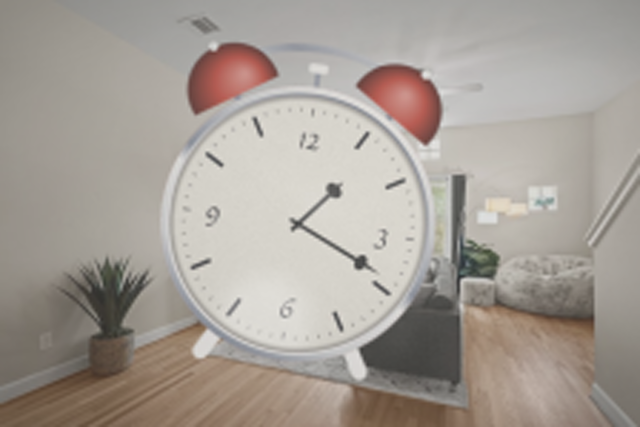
**1:19**
